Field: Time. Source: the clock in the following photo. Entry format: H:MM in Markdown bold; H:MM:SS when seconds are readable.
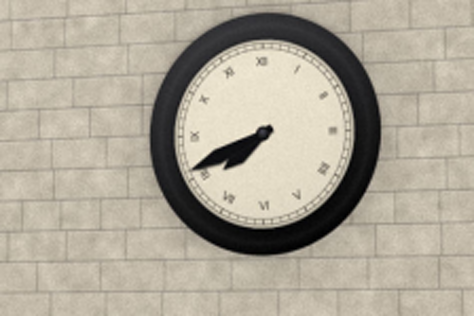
**7:41**
